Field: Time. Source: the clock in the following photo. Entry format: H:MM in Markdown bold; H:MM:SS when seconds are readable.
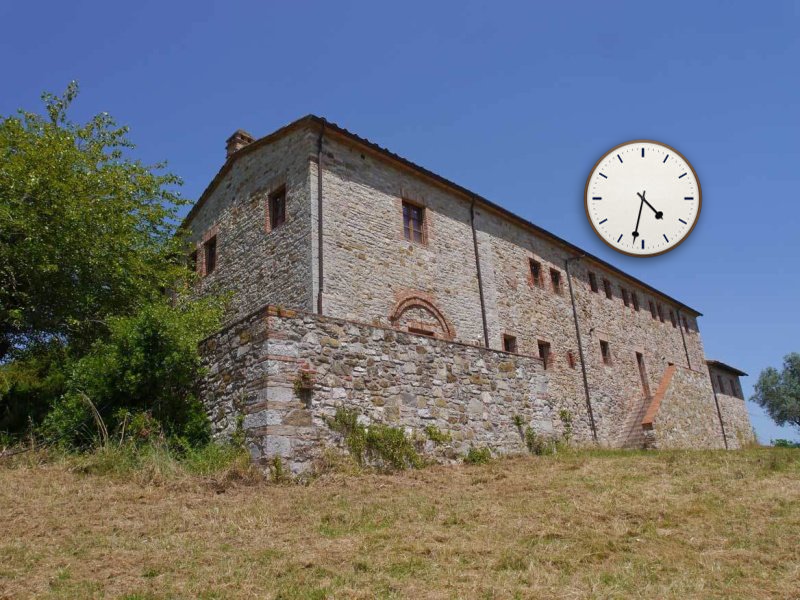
**4:32**
